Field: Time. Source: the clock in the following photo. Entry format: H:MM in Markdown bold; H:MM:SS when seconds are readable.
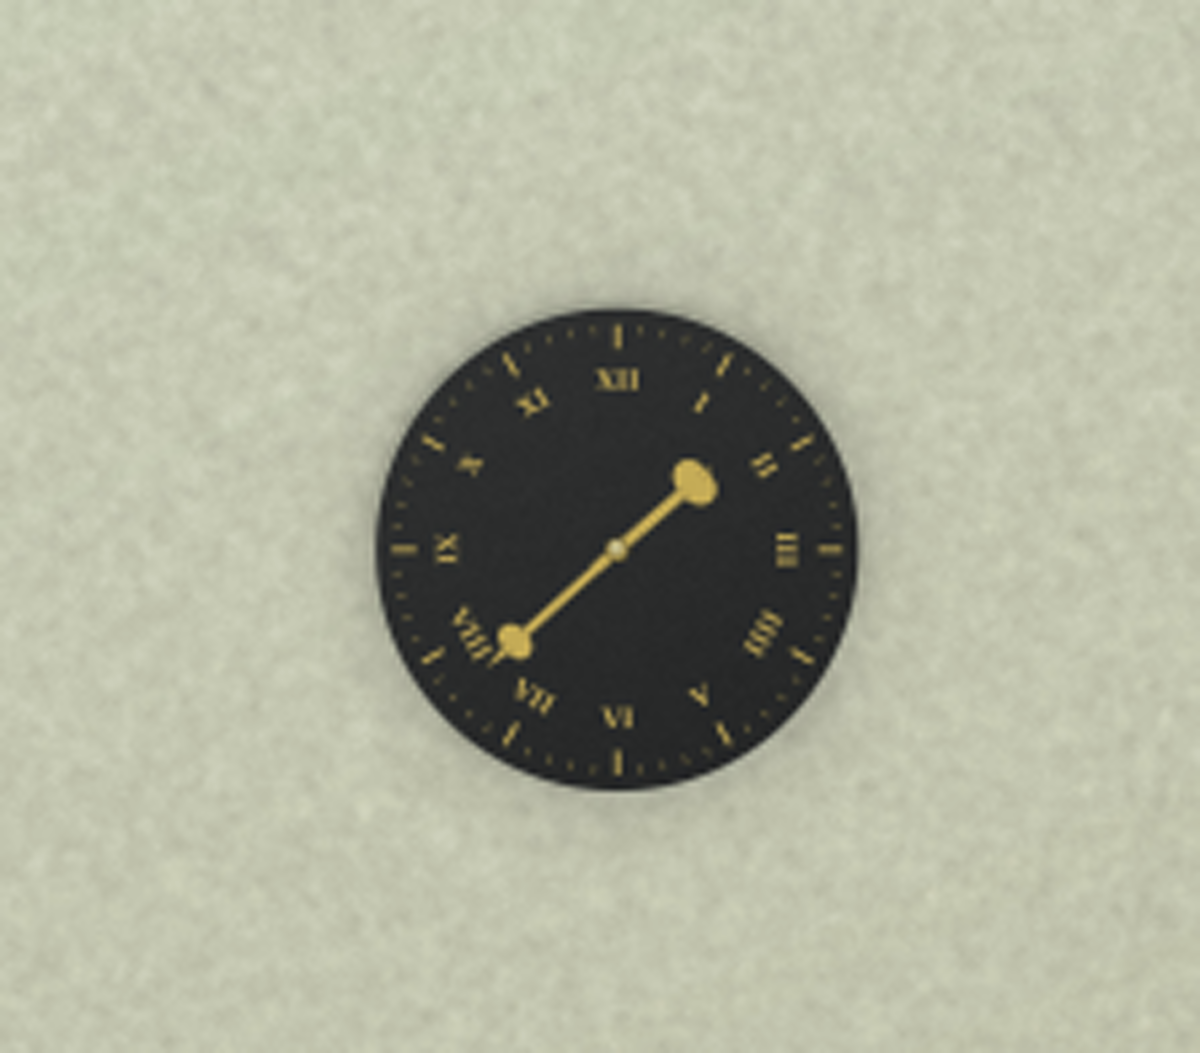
**1:38**
